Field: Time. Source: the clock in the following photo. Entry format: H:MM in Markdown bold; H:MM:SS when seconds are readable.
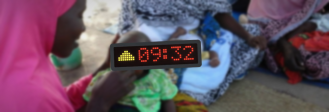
**9:32**
